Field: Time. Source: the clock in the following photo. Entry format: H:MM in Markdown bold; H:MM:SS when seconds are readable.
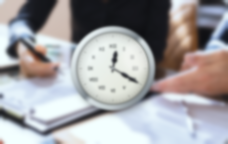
**12:20**
